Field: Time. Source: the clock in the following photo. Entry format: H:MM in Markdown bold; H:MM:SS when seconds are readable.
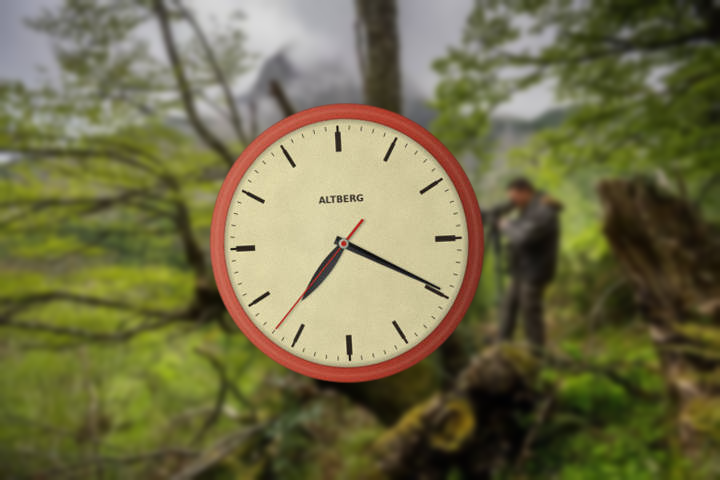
**7:19:37**
